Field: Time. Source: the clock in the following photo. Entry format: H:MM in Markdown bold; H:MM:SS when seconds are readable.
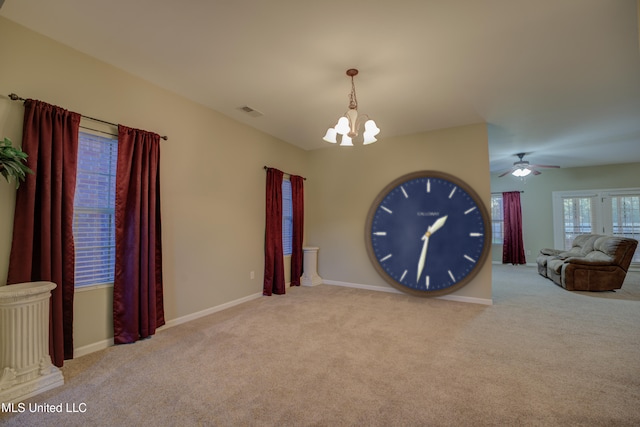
**1:32**
